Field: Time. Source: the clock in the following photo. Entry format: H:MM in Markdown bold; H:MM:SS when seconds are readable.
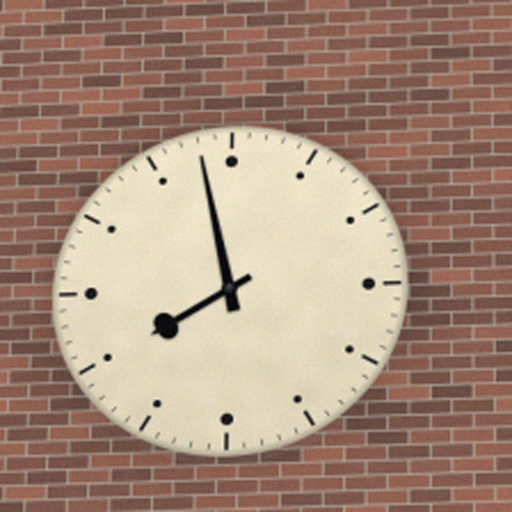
**7:58**
